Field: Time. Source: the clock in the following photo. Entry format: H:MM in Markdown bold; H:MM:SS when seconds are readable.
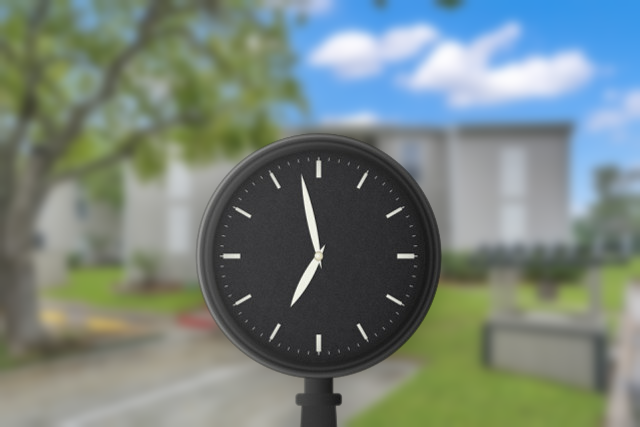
**6:58**
